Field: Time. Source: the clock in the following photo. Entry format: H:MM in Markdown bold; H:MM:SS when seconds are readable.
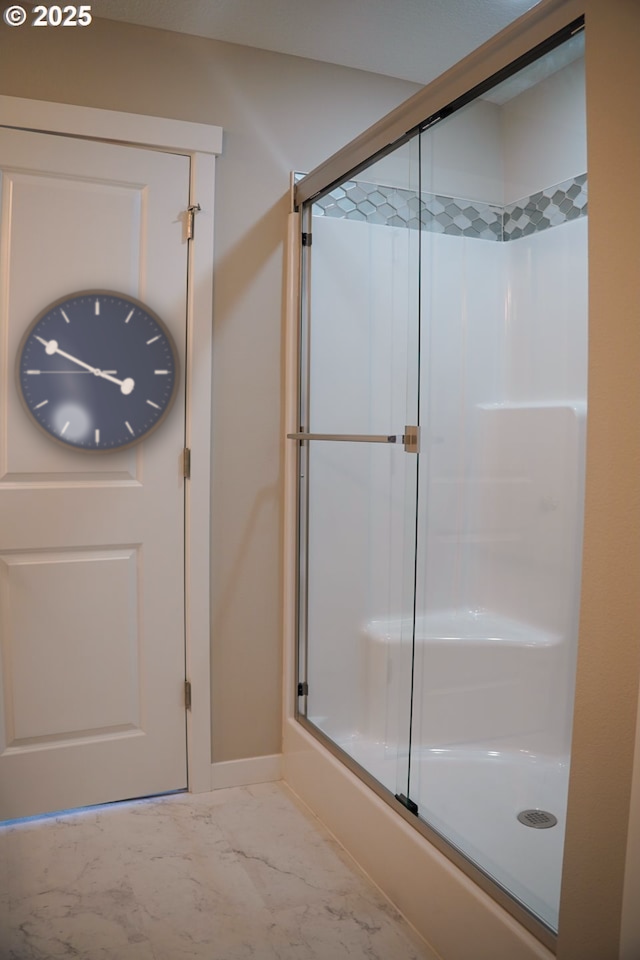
**3:49:45**
